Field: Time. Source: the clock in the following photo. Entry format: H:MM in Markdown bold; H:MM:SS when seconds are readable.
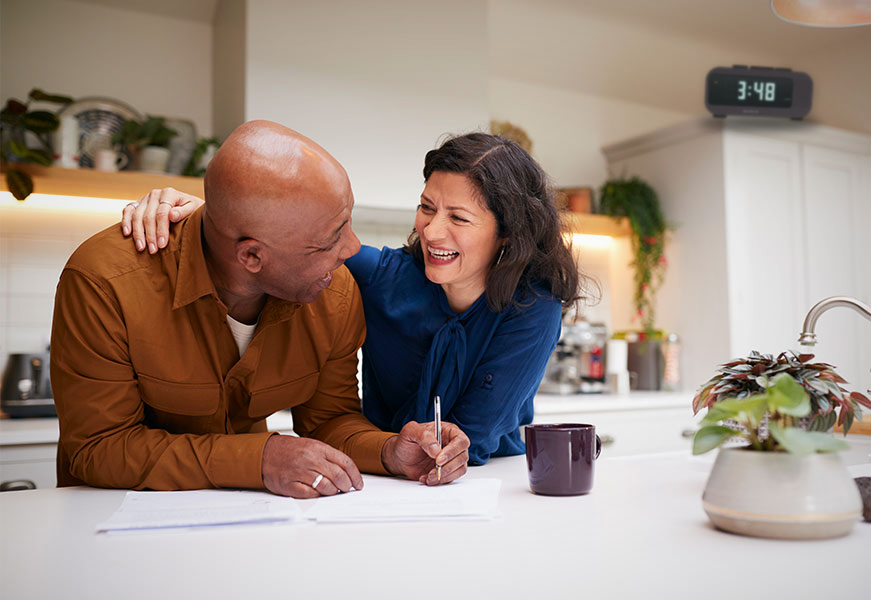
**3:48**
